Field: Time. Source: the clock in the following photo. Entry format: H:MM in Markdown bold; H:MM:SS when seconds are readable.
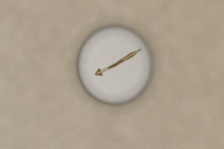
**8:10**
